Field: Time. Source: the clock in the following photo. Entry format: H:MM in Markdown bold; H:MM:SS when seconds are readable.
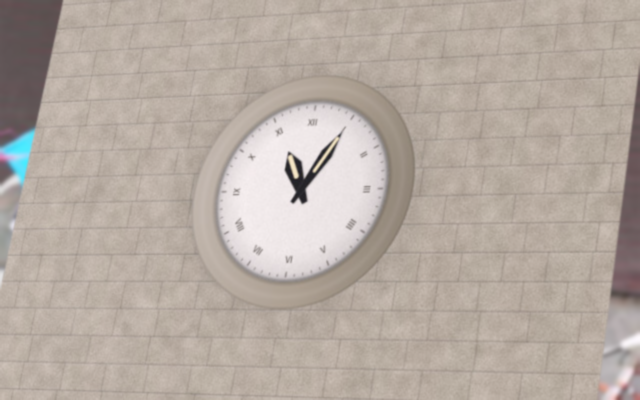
**11:05**
